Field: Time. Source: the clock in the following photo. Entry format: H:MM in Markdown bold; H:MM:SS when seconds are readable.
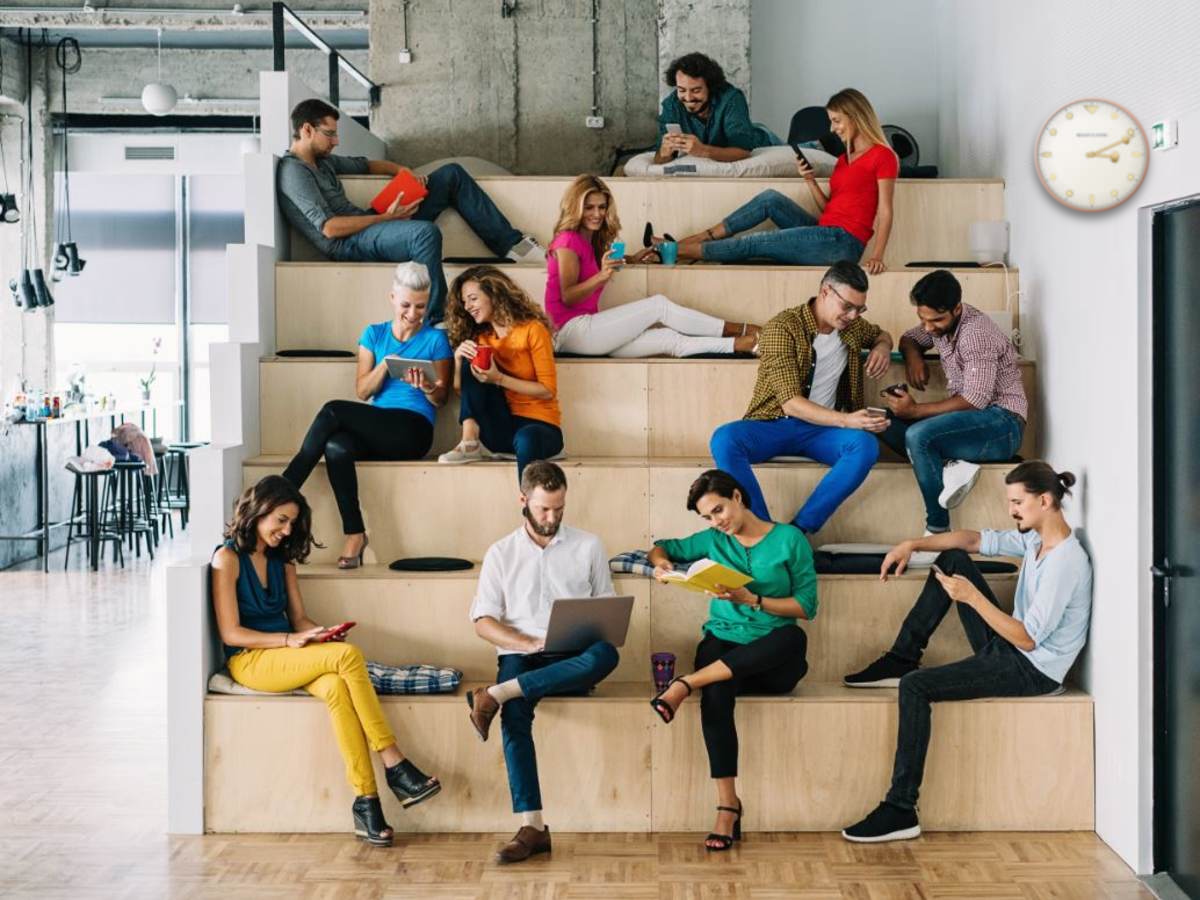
**3:11**
